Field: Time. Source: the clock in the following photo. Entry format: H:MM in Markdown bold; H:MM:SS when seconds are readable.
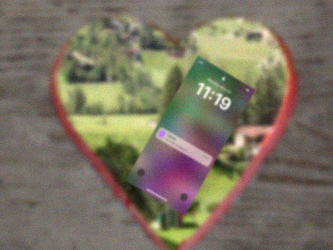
**11:19**
